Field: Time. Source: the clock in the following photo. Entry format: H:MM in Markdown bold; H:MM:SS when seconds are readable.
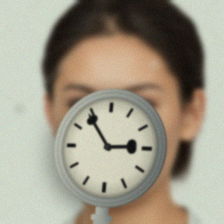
**2:54**
